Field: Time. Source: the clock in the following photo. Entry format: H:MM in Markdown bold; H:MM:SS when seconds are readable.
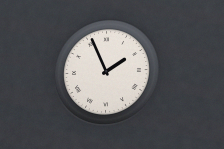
**1:56**
